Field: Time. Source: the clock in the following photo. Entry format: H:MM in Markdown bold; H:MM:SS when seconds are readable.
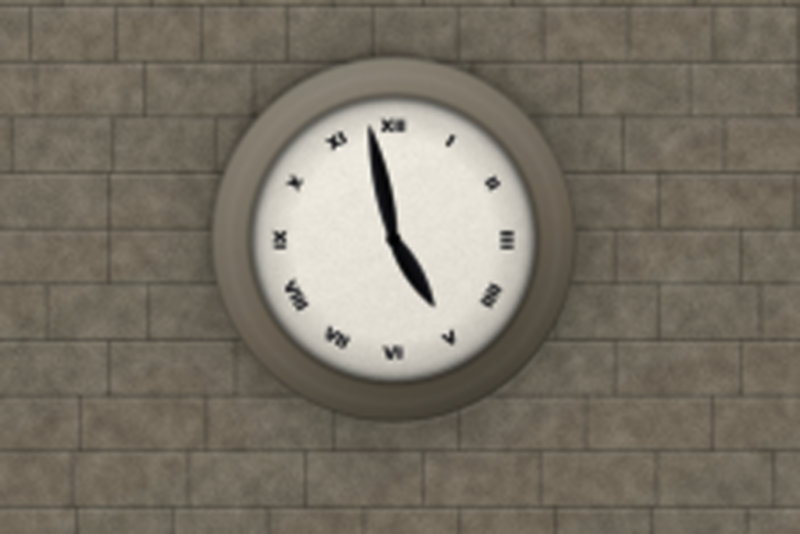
**4:58**
